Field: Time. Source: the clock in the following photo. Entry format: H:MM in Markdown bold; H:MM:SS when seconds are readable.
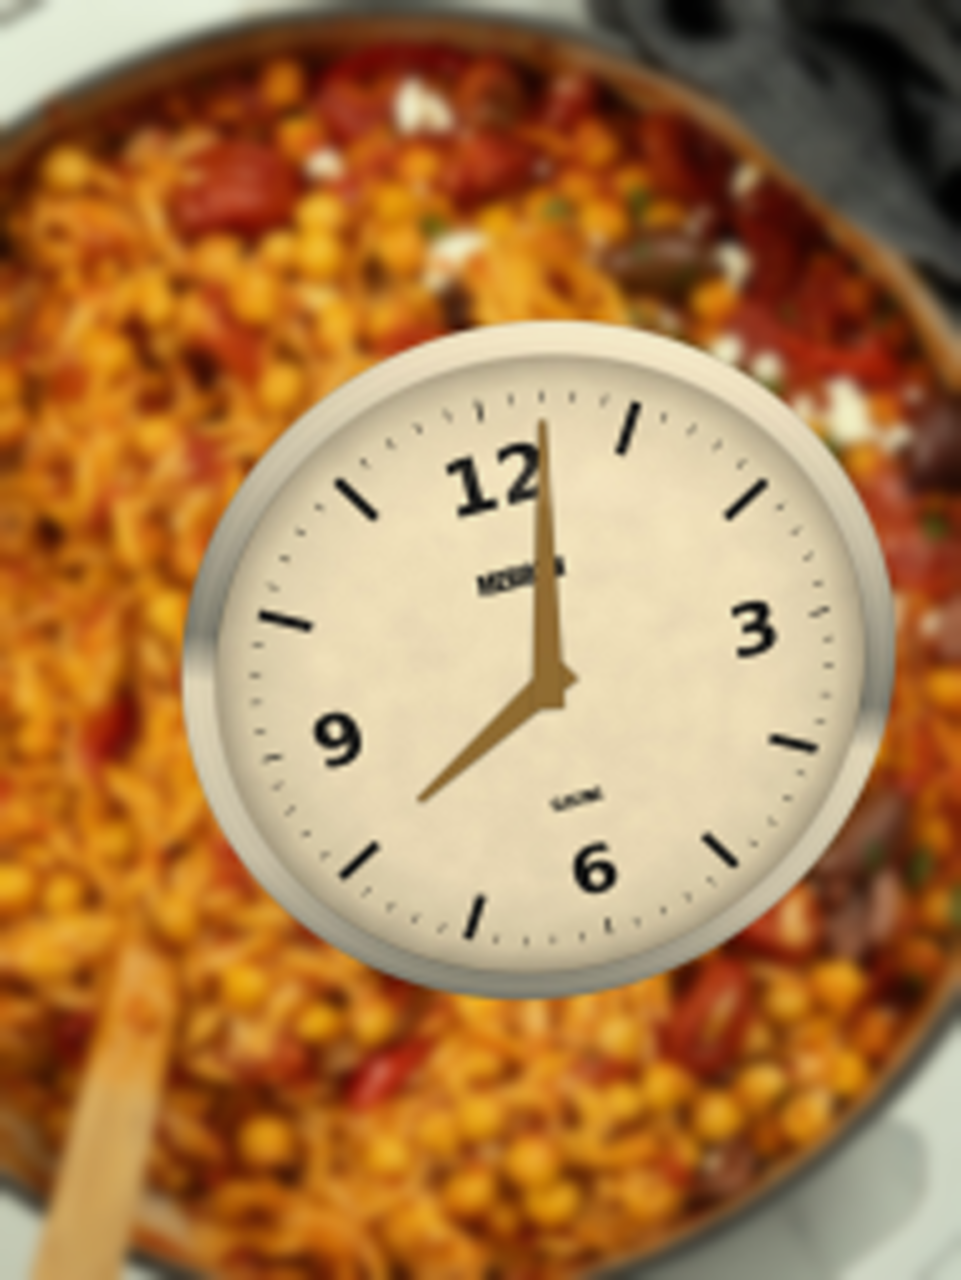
**8:02**
